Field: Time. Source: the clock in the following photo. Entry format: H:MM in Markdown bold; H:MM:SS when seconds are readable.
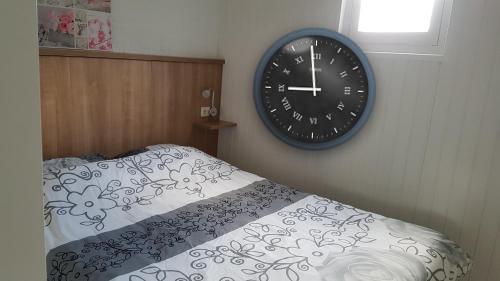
**8:59**
